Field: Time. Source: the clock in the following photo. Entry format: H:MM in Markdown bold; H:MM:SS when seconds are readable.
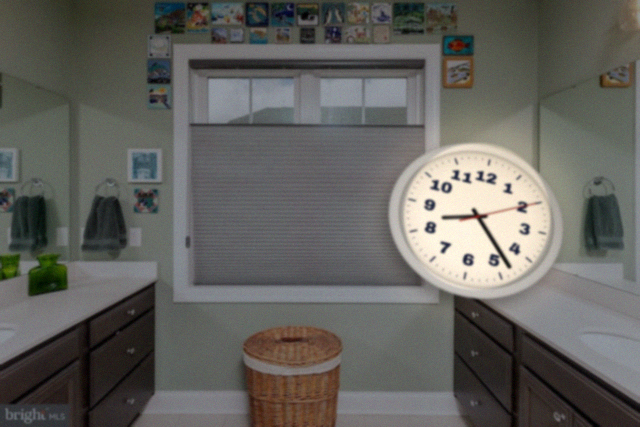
**8:23:10**
